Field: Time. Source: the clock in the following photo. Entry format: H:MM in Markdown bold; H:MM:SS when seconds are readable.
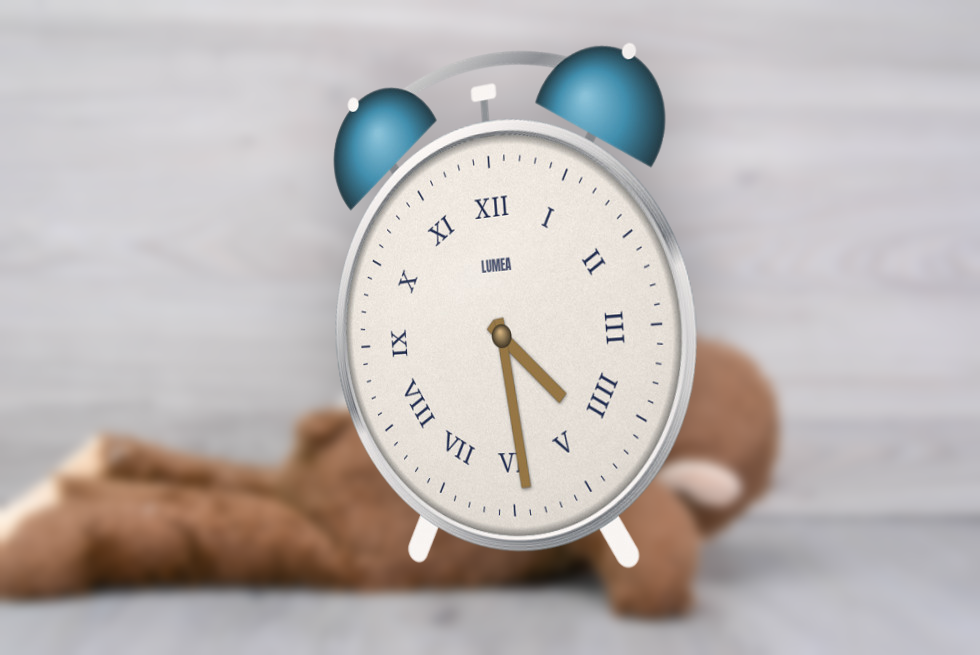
**4:29**
